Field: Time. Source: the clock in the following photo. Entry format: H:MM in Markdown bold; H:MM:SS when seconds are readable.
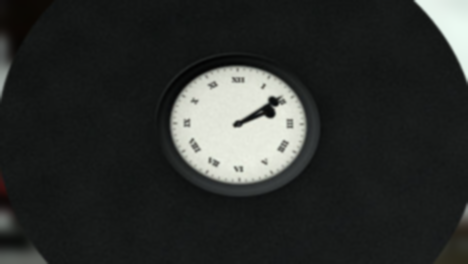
**2:09**
